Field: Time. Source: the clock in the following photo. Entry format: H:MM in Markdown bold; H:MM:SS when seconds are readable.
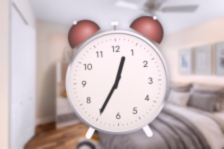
**12:35**
